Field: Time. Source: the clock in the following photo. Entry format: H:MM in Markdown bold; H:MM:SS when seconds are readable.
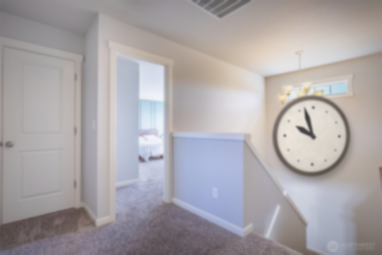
**9:57**
